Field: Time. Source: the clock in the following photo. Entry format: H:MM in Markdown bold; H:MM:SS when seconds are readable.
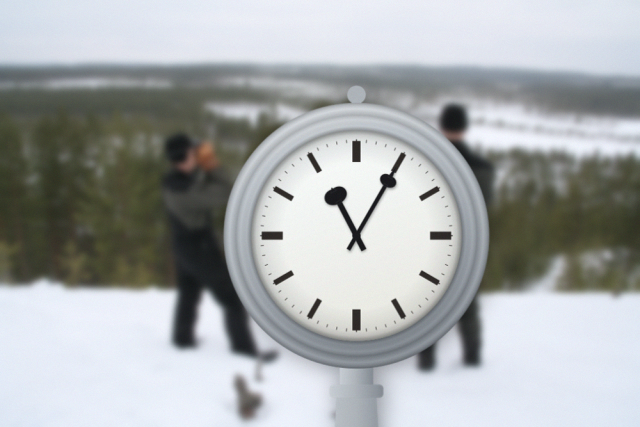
**11:05**
